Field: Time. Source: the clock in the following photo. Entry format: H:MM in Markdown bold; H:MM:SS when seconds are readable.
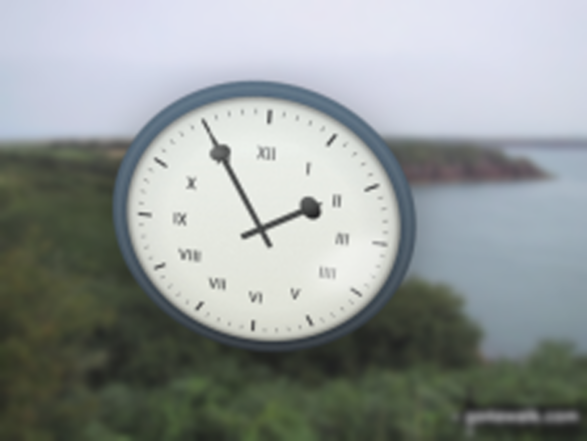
**1:55**
